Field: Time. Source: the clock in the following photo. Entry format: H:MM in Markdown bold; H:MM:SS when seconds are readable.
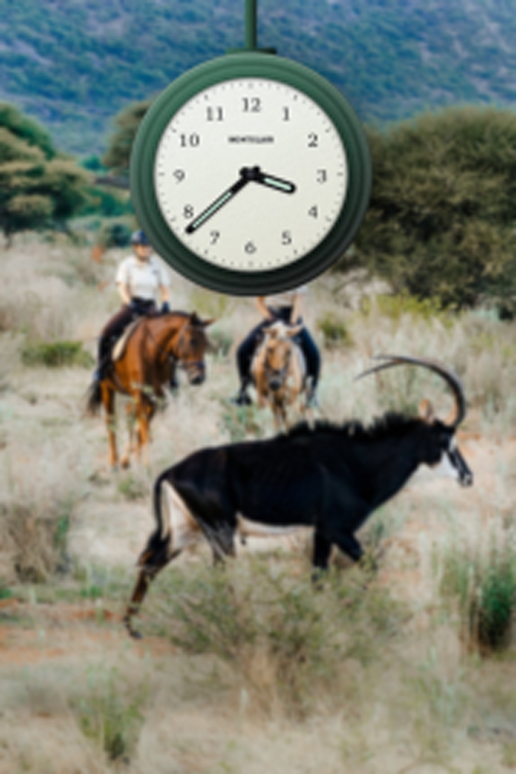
**3:38**
